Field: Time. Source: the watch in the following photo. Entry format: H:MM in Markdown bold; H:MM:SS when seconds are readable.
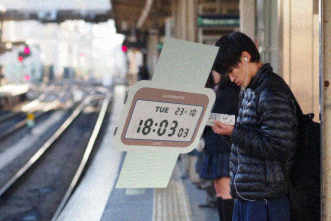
**18:03:03**
